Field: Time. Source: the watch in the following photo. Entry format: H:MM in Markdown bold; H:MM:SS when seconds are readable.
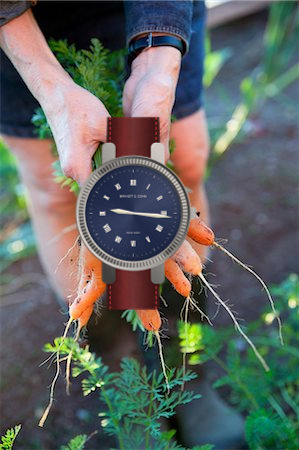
**9:16**
